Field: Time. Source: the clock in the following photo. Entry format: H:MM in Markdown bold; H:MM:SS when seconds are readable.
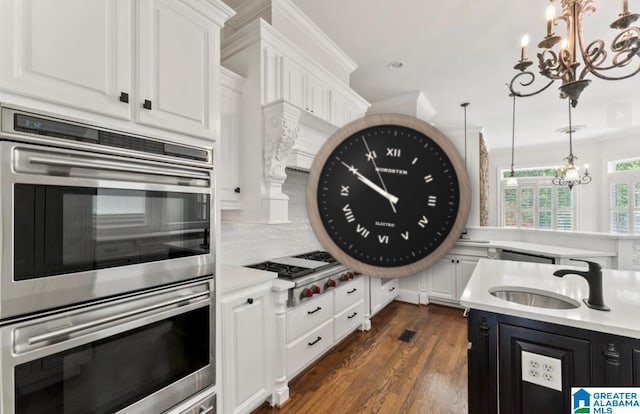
**9:49:55**
